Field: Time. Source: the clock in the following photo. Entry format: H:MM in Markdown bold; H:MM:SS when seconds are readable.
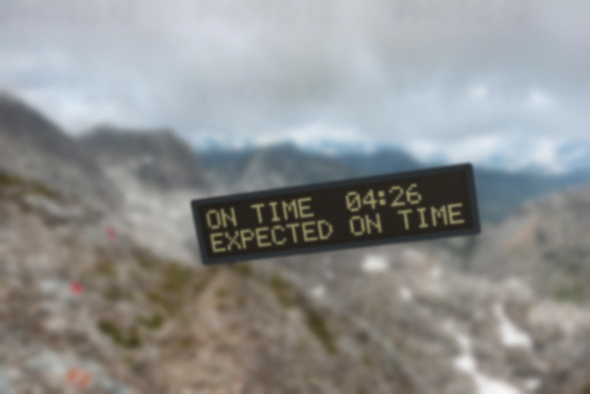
**4:26**
